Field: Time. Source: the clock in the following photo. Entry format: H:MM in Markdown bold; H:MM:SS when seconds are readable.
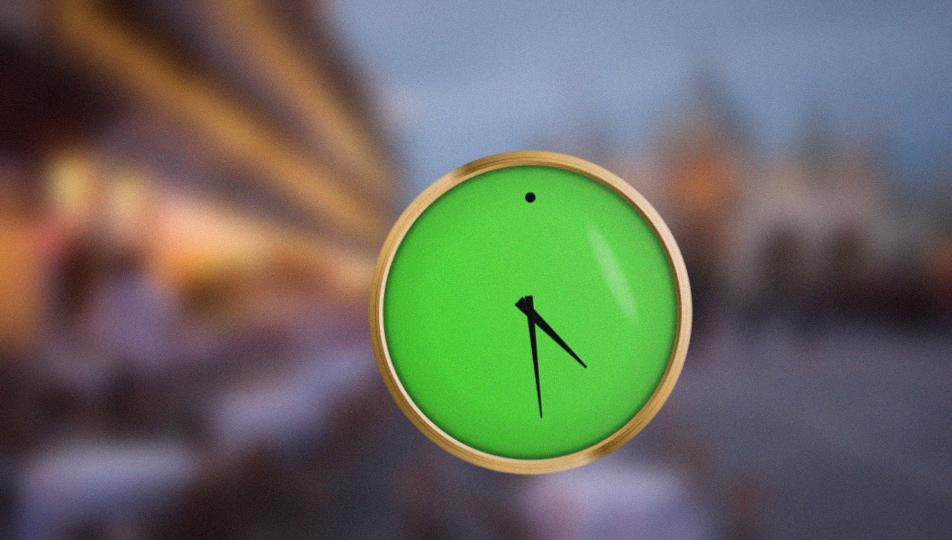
**4:29**
